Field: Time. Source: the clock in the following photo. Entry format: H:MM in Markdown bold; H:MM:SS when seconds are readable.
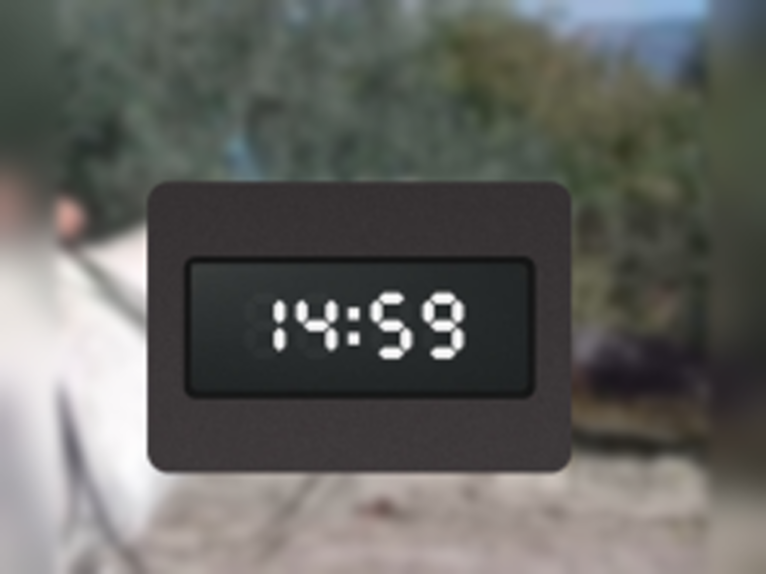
**14:59**
